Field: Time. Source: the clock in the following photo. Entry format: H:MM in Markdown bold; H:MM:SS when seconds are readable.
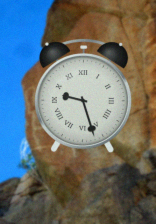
**9:27**
